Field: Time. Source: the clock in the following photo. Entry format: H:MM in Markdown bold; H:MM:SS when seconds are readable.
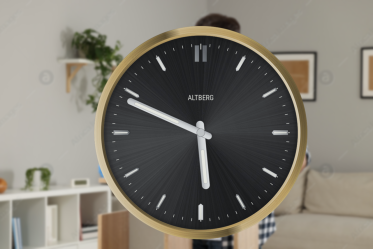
**5:49**
